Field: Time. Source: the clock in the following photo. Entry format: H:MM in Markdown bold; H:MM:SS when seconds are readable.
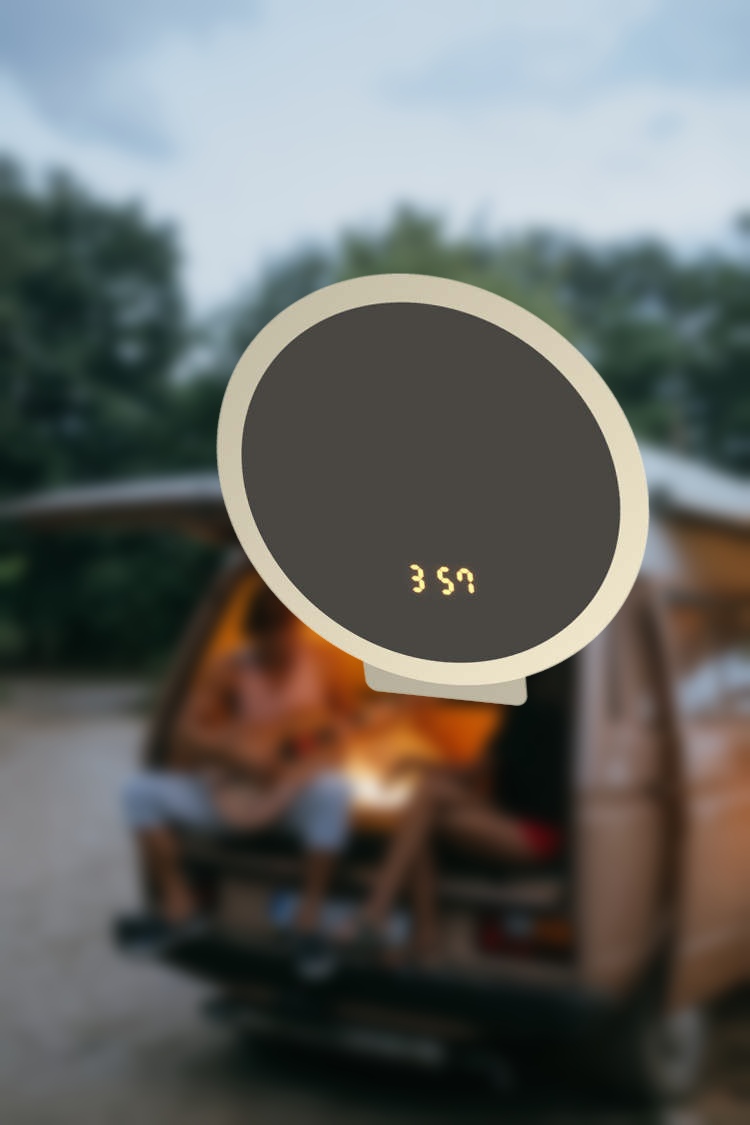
**3:57**
